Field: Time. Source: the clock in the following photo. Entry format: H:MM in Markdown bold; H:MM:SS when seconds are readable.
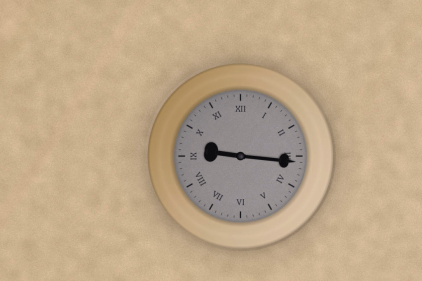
**9:16**
